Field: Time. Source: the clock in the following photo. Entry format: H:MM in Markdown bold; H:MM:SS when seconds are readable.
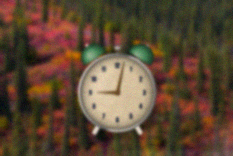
**9:02**
